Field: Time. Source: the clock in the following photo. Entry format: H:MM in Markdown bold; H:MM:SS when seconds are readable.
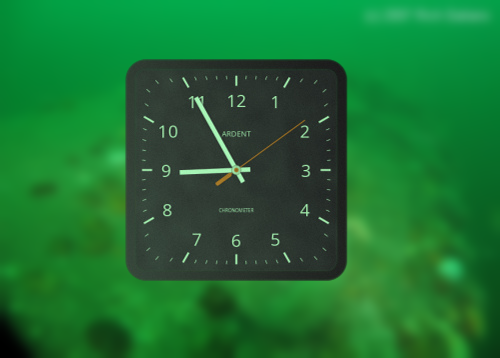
**8:55:09**
